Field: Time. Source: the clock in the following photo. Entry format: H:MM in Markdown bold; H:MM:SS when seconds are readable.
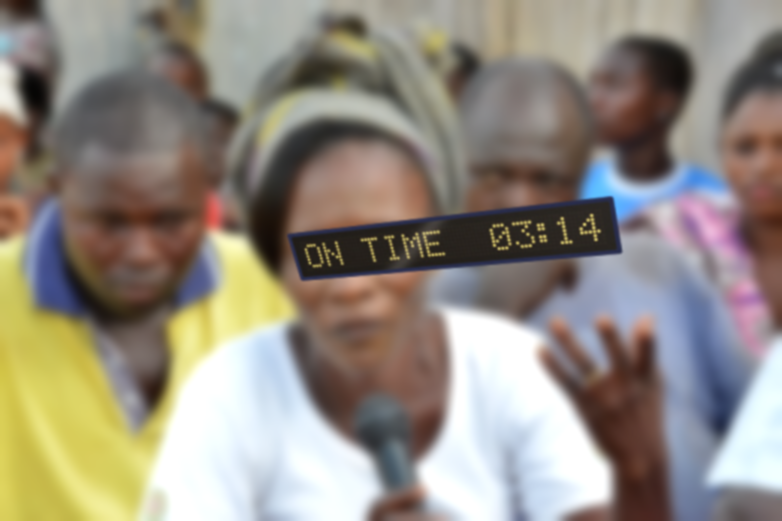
**3:14**
